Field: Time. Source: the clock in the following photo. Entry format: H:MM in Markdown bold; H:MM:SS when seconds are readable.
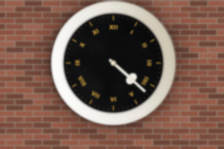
**4:22**
